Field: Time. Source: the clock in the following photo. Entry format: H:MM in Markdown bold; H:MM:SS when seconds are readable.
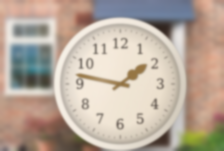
**1:47**
